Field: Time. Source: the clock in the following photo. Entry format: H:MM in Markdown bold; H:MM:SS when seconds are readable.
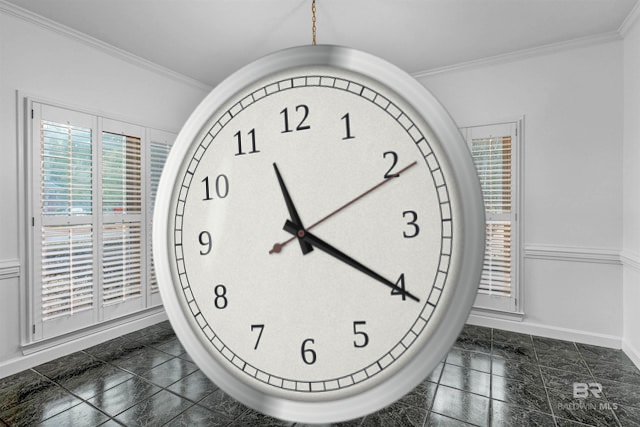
**11:20:11**
